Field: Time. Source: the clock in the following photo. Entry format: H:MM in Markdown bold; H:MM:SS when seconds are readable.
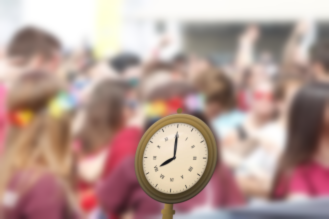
**8:00**
